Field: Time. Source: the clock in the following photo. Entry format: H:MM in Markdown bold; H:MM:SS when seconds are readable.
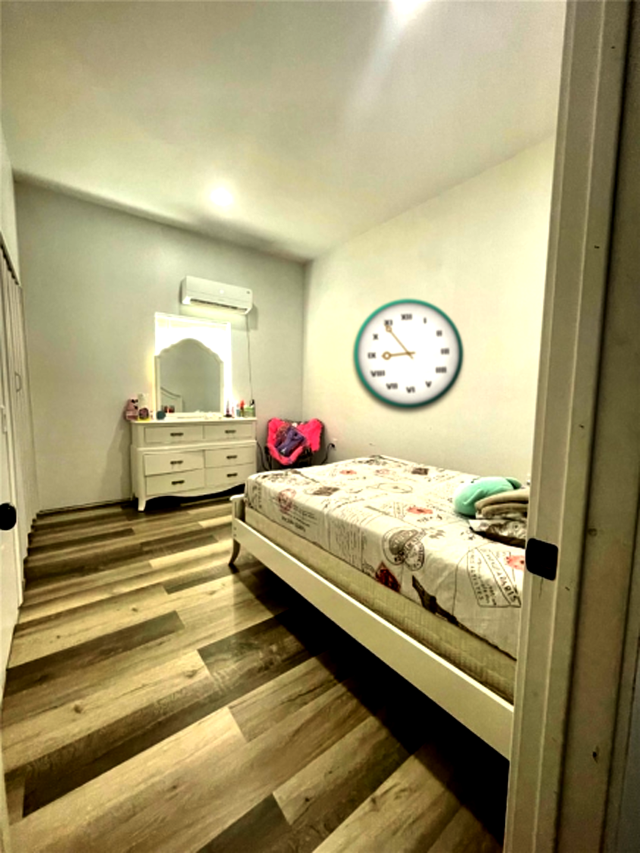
**8:54**
